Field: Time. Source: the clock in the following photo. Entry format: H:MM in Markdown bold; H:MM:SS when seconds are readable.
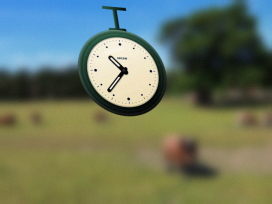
**10:37**
